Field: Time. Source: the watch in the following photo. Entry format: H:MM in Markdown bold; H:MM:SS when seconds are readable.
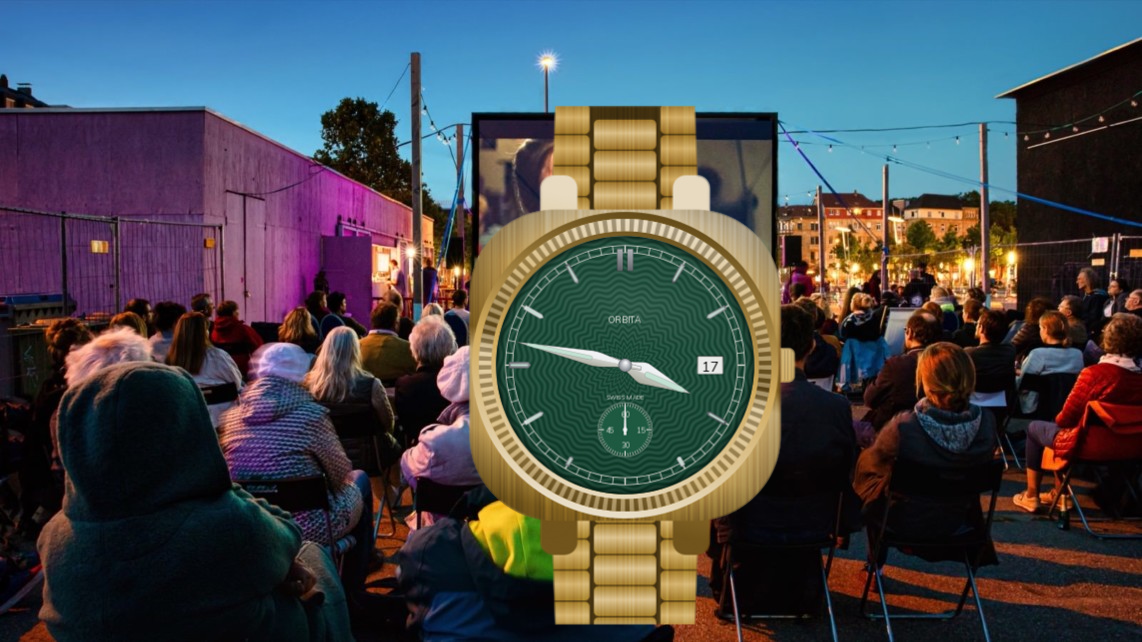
**3:47**
